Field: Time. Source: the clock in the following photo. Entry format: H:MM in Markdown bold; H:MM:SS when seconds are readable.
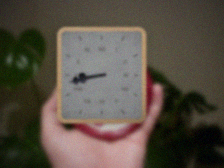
**8:43**
